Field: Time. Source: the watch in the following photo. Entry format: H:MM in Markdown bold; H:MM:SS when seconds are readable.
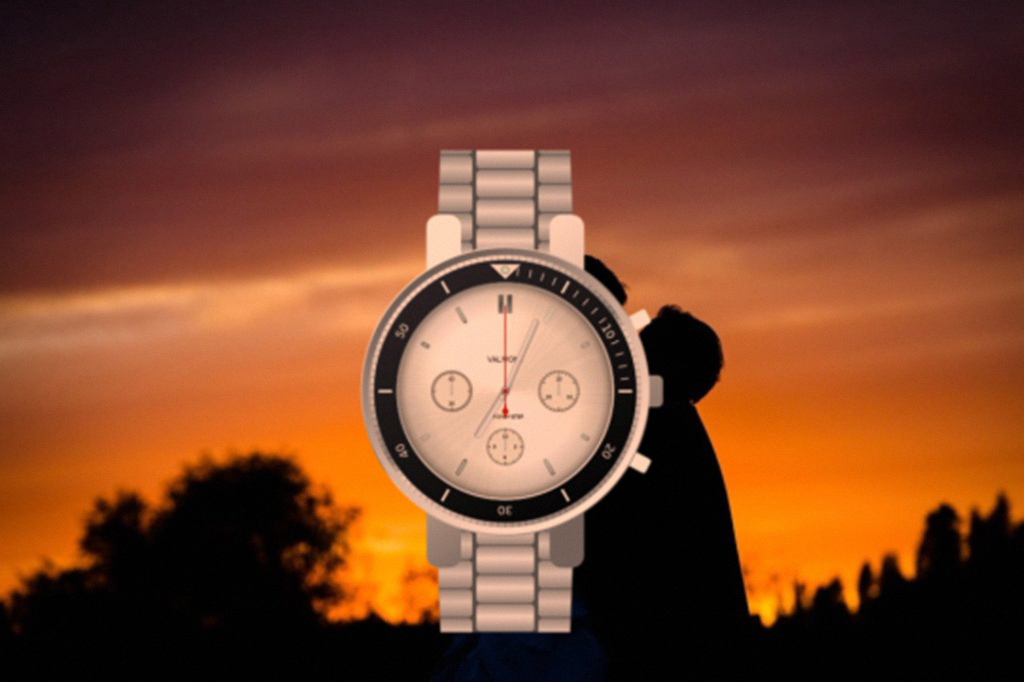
**7:04**
